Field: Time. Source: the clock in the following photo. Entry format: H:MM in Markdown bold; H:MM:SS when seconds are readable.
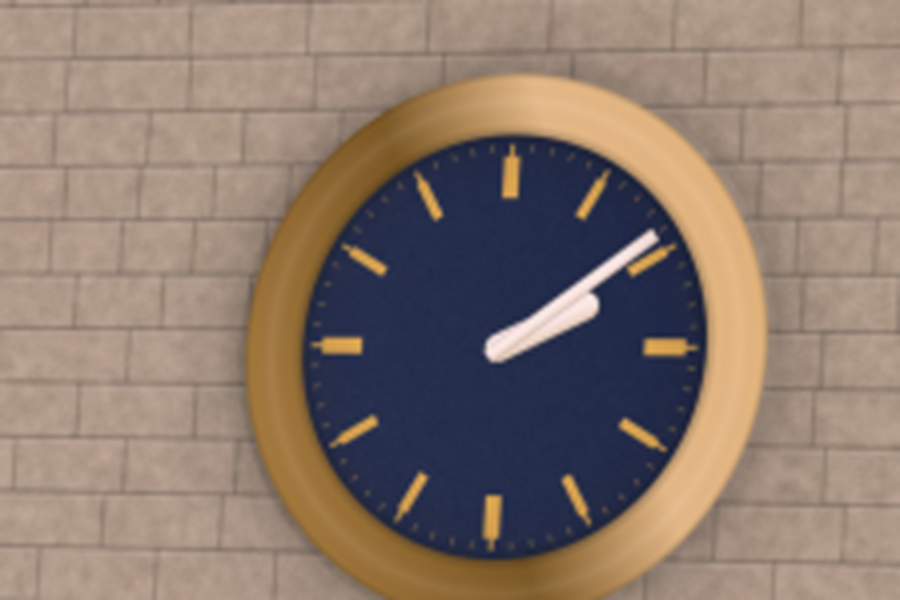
**2:09**
